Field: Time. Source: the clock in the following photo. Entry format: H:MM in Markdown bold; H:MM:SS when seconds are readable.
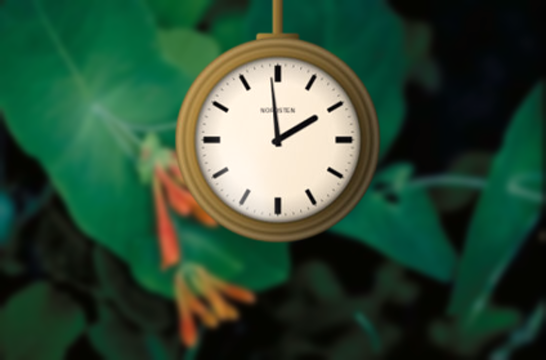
**1:59**
